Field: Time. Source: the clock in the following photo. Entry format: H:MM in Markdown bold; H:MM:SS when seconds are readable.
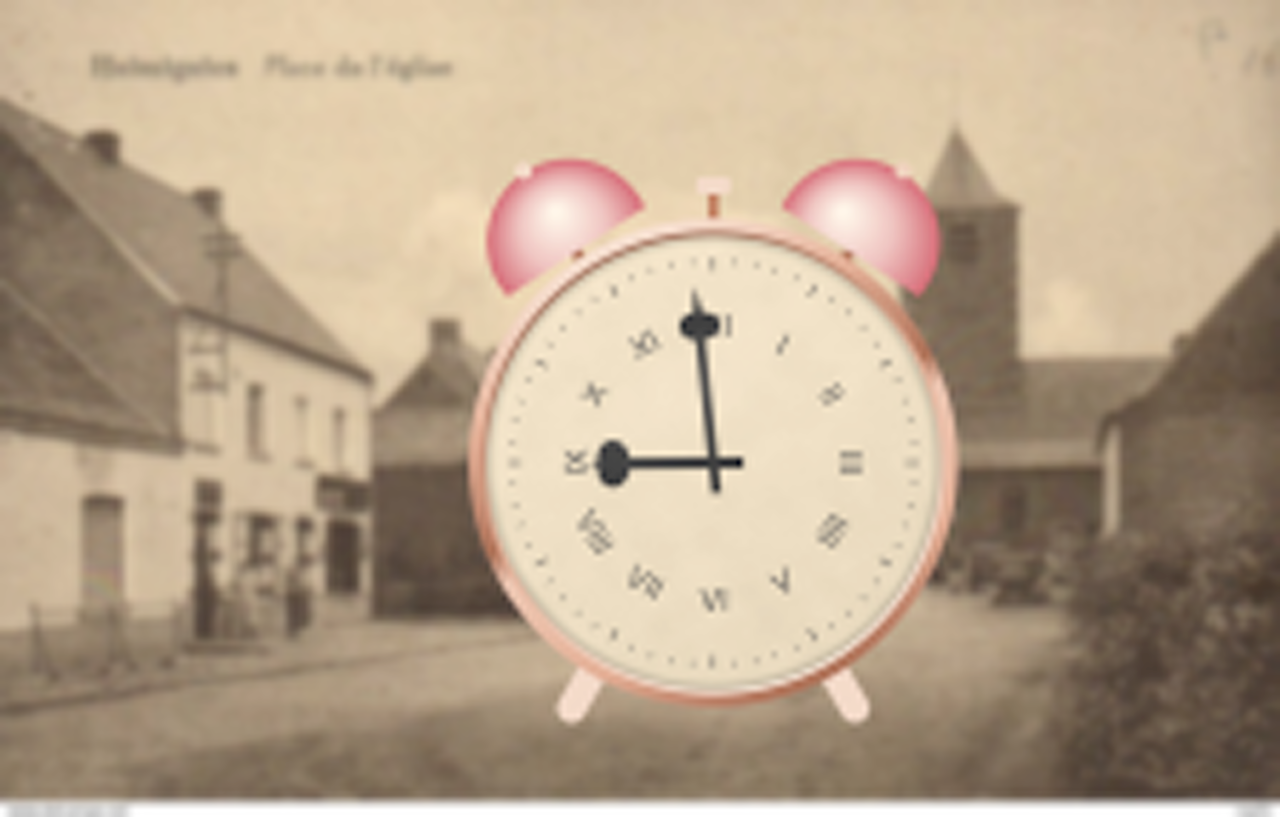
**8:59**
